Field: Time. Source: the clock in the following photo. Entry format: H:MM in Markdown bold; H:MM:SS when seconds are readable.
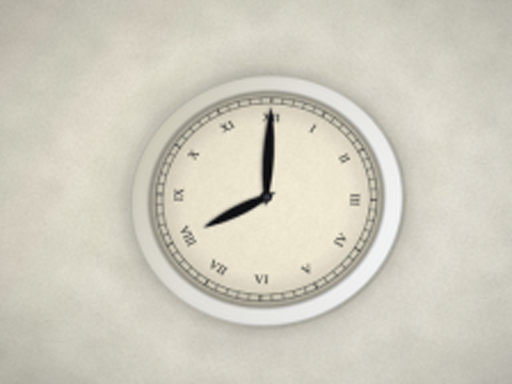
**8:00**
